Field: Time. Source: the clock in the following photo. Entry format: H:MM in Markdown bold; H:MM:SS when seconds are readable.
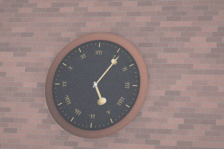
**5:06**
